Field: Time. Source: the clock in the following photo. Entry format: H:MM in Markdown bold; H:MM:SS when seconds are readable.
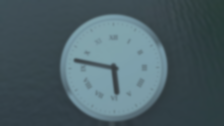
**5:47**
